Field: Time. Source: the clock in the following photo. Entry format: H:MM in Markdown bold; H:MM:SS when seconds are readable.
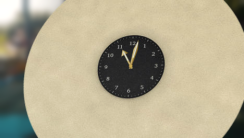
**11:02**
